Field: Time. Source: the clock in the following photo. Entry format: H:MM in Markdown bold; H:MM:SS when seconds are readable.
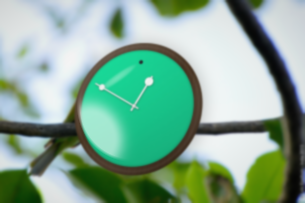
**12:49**
